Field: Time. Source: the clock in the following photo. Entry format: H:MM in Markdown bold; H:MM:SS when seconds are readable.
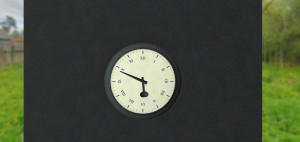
**5:49**
